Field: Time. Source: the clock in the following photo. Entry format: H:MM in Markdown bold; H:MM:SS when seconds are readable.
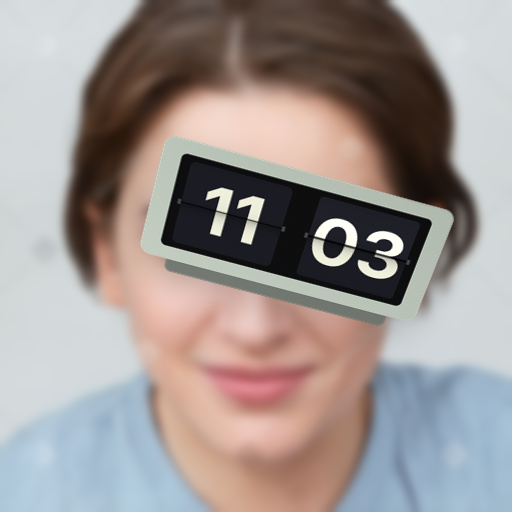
**11:03**
